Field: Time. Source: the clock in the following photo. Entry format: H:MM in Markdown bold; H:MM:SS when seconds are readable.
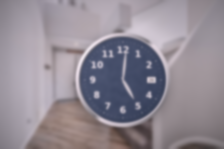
**5:01**
